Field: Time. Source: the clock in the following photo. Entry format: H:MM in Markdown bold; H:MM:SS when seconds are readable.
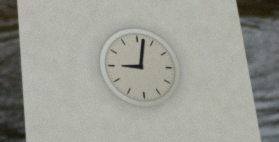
**9:02**
